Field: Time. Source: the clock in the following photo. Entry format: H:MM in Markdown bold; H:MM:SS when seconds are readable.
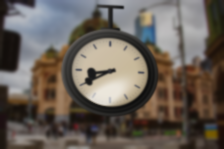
**8:40**
